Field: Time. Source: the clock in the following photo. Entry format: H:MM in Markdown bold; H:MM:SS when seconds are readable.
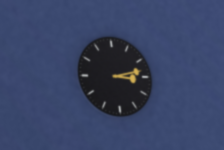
**3:13**
